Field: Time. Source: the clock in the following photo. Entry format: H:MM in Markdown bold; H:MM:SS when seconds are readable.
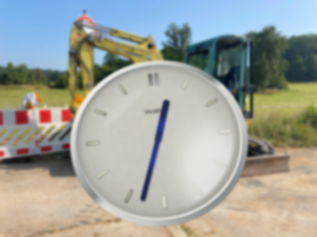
**12:33**
